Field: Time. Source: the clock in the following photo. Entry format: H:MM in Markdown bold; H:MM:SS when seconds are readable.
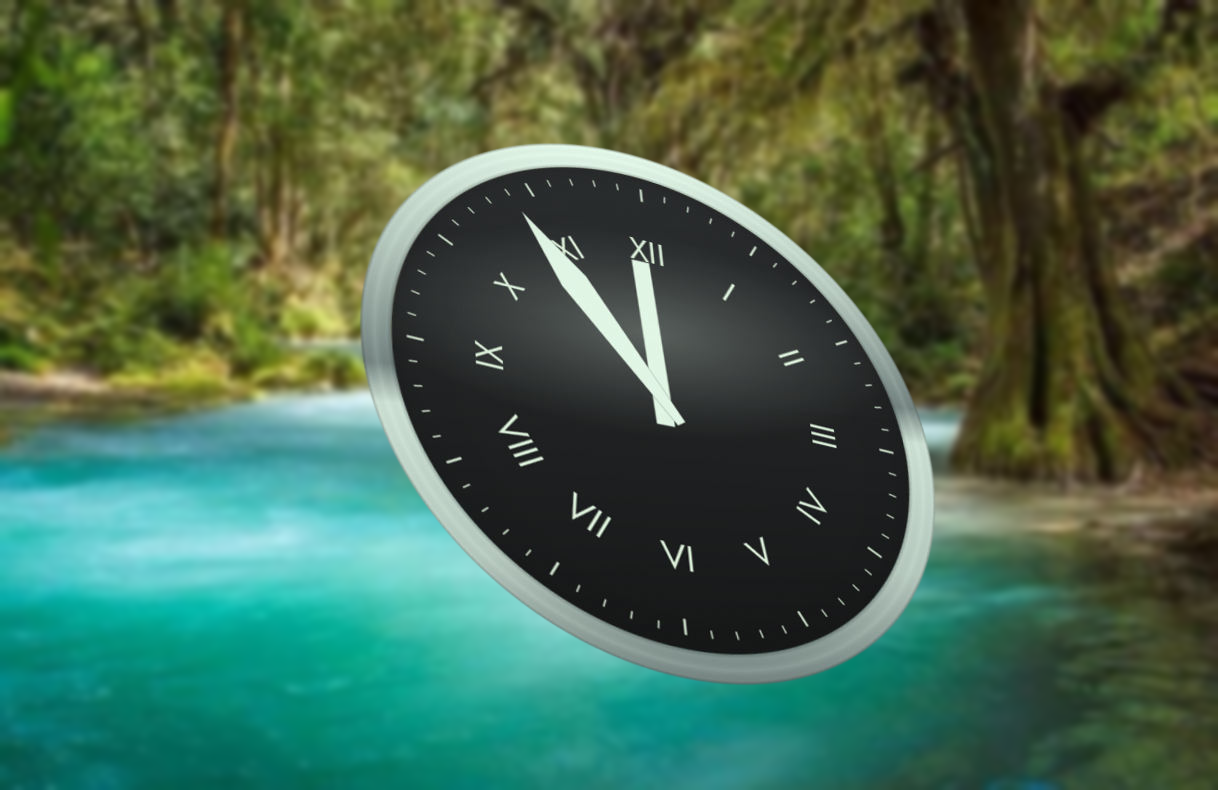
**11:54**
